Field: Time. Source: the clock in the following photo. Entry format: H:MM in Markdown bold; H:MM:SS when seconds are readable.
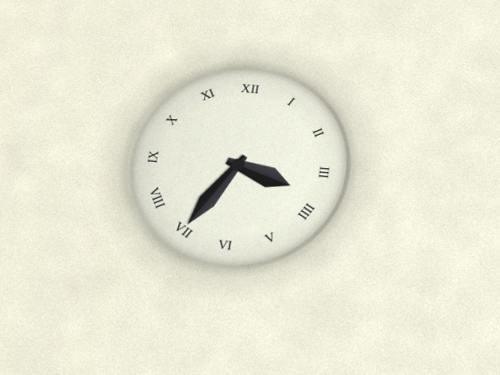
**3:35**
